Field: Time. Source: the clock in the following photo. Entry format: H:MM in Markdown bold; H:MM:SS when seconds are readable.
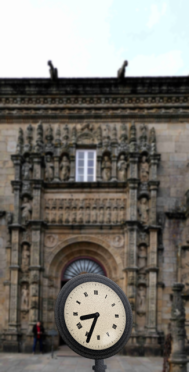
**8:34**
